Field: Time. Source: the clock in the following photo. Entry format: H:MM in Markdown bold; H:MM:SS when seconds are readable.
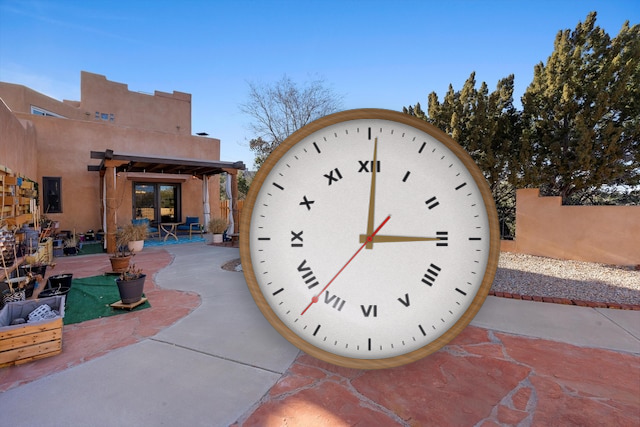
**3:00:37**
